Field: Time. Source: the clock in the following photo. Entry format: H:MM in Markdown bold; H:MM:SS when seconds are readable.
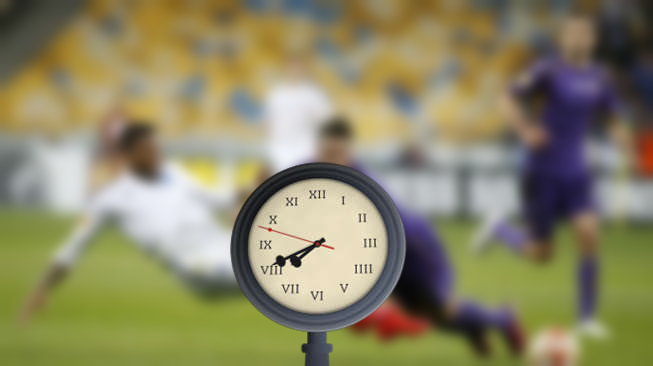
**7:40:48**
